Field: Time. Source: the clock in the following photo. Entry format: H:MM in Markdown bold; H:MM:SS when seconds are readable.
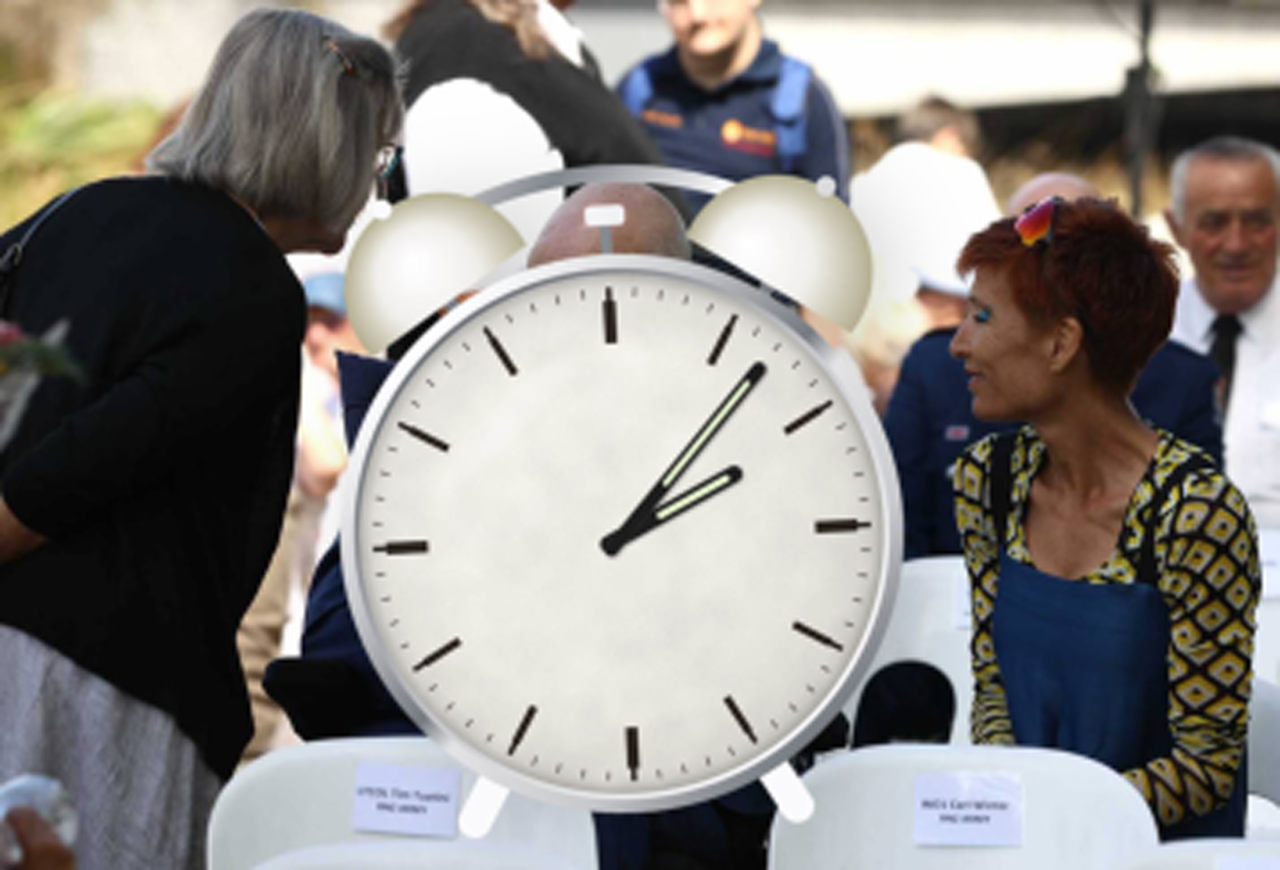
**2:07**
